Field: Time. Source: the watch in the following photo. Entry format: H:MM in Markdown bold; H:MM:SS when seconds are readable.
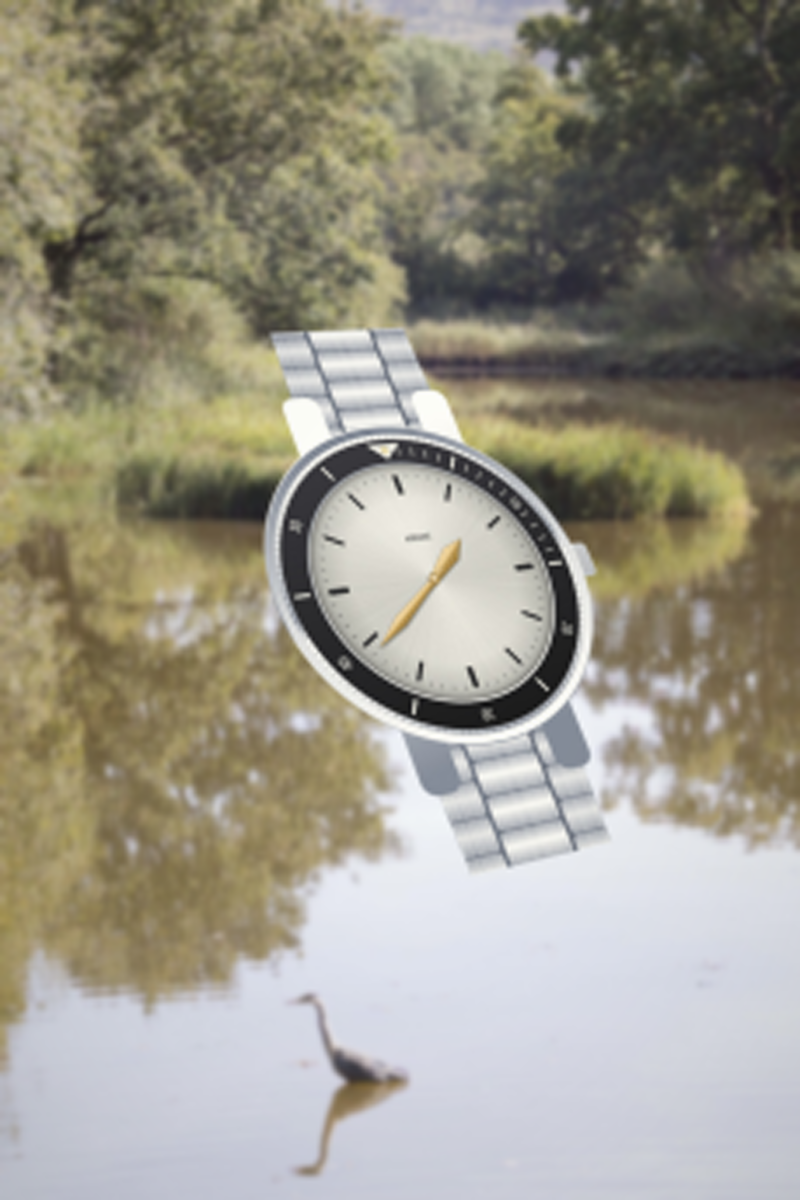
**1:39**
